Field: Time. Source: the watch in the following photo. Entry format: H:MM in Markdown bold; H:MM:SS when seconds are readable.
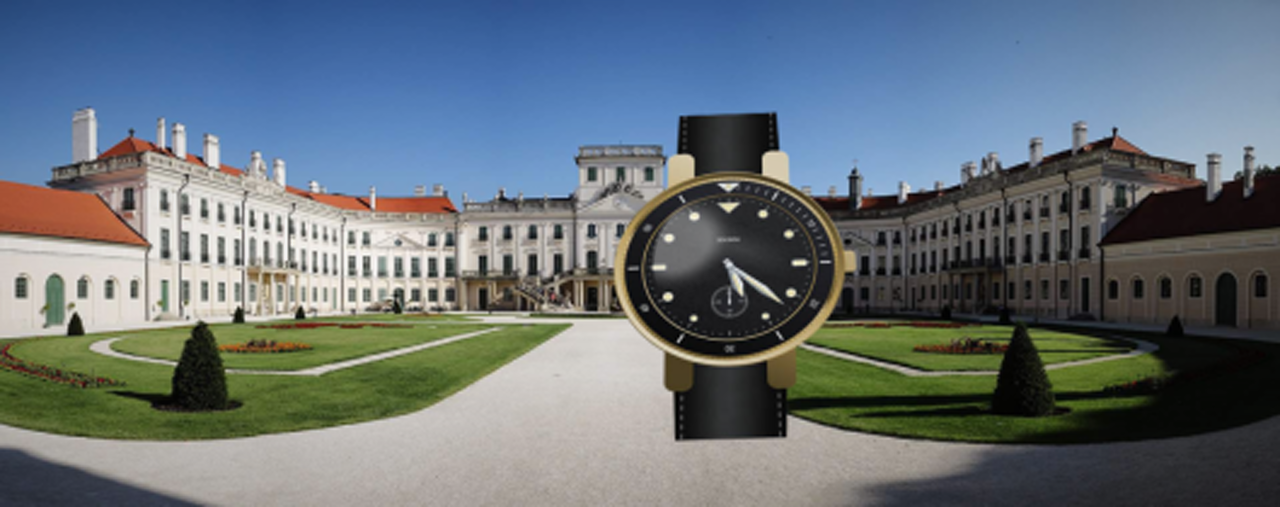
**5:22**
